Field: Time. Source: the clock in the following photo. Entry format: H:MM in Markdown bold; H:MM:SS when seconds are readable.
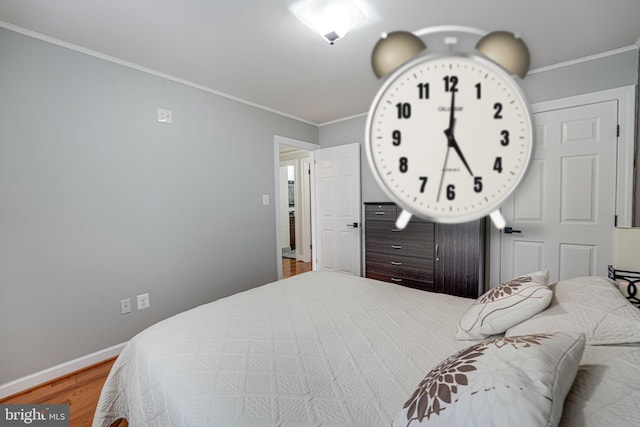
**5:00:32**
